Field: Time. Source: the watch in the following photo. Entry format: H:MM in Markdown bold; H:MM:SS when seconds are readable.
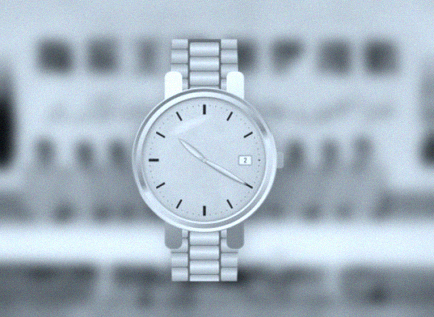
**10:20**
